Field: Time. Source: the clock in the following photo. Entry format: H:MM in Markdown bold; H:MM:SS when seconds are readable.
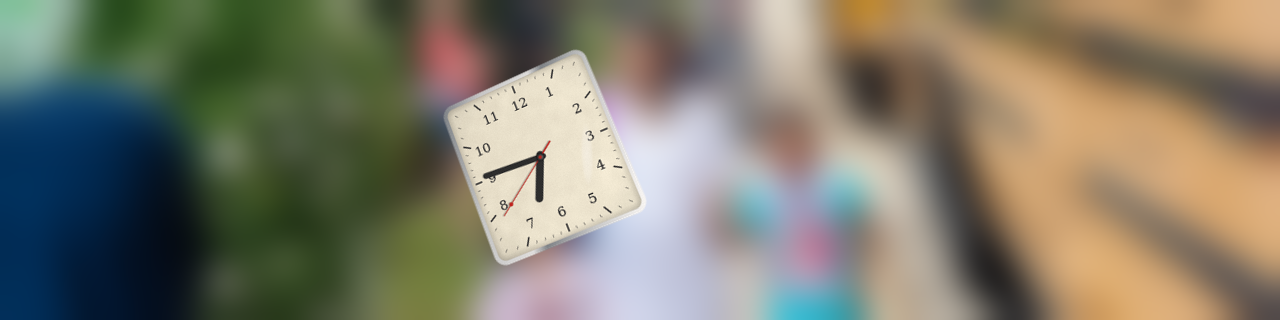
**6:45:39**
